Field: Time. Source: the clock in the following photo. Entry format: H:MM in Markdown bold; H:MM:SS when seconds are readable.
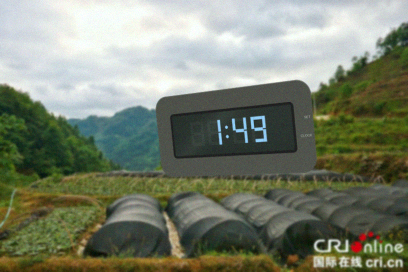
**1:49**
